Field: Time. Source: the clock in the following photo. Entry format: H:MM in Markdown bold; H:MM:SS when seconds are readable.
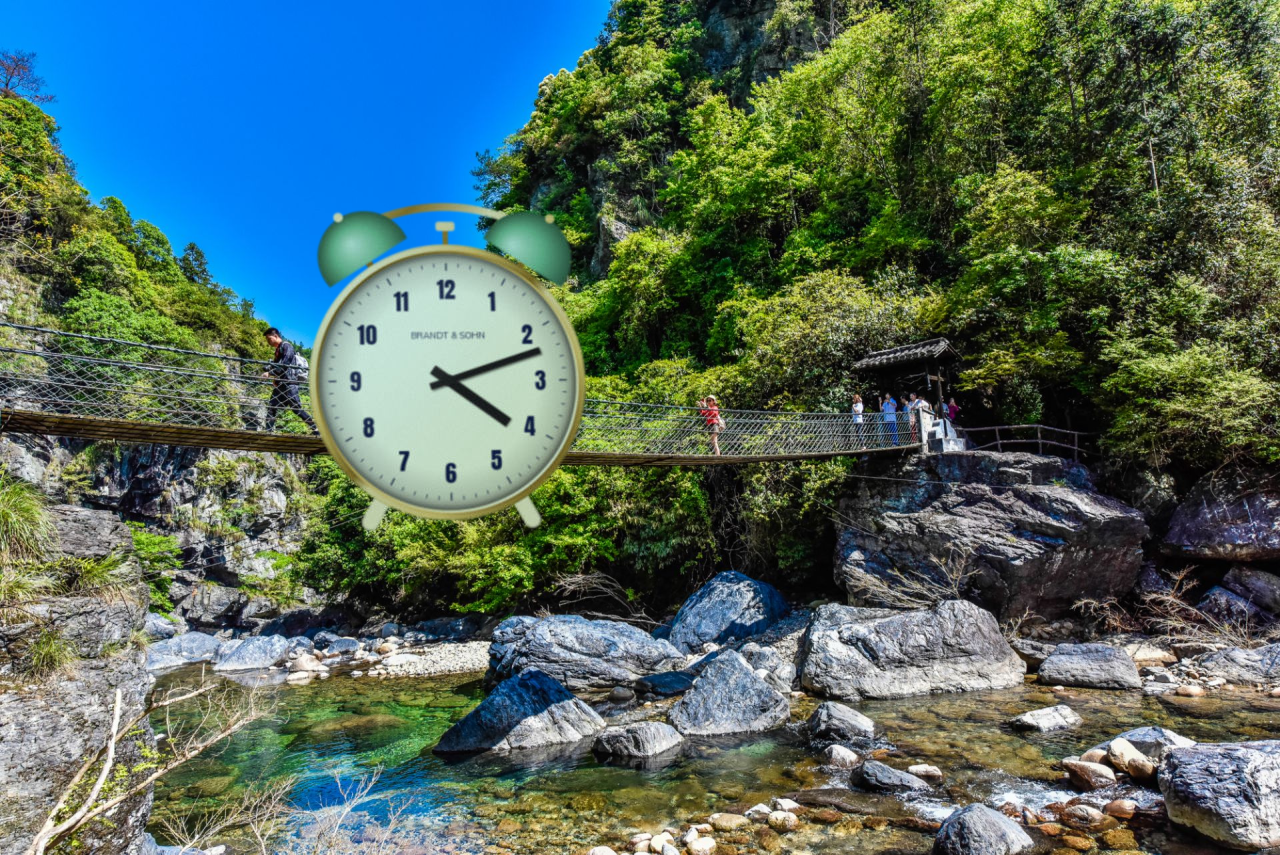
**4:12**
